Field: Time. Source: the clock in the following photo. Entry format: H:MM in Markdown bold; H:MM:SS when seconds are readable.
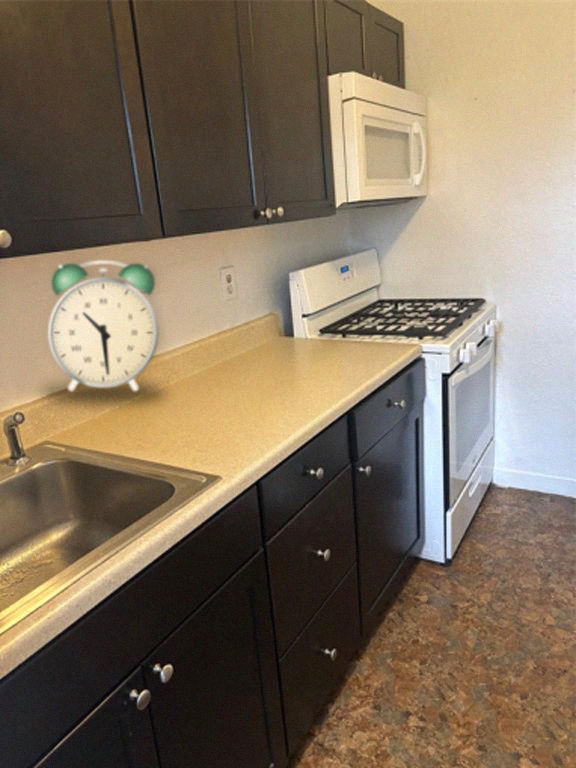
**10:29**
